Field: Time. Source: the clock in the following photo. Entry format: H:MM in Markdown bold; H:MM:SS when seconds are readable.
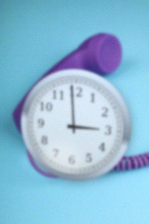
**2:59**
